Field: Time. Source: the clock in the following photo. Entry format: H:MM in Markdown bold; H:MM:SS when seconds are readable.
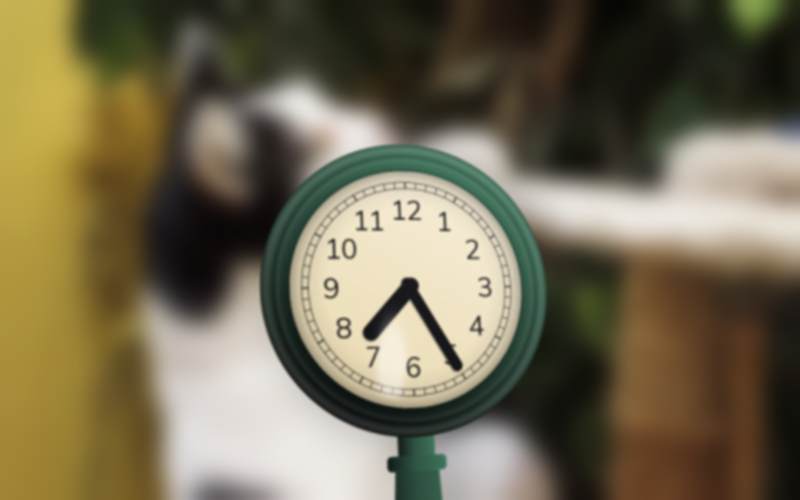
**7:25**
